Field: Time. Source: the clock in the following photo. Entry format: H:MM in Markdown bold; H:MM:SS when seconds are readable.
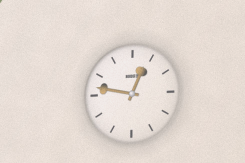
**12:47**
